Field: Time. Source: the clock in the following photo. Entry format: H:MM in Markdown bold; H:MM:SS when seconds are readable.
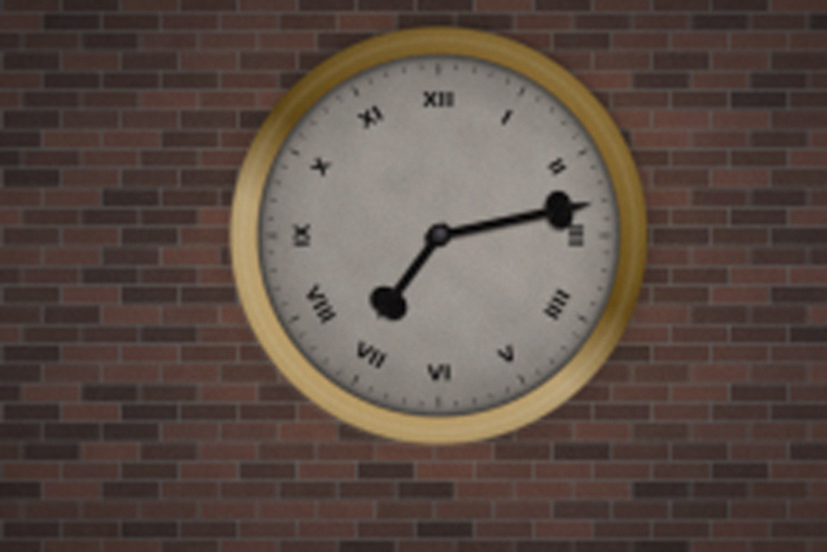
**7:13**
